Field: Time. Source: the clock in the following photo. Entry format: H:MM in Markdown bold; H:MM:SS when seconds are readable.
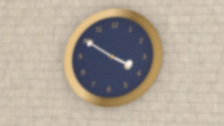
**3:50**
